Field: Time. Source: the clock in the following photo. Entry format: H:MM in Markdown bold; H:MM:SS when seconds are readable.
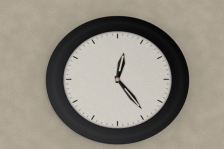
**12:24**
